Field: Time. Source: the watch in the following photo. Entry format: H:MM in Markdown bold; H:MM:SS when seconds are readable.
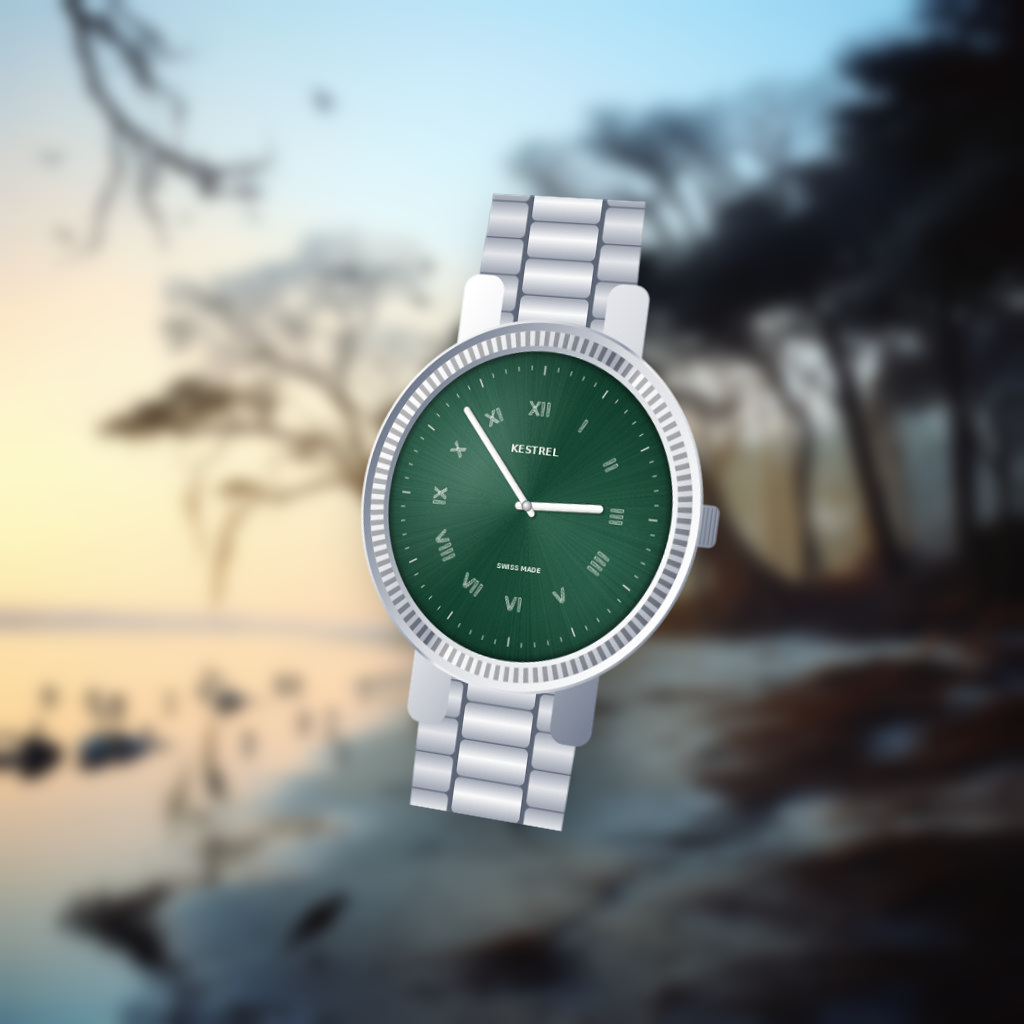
**2:53**
